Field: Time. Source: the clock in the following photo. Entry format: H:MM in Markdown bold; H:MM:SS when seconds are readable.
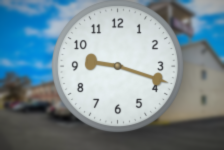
**9:18**
